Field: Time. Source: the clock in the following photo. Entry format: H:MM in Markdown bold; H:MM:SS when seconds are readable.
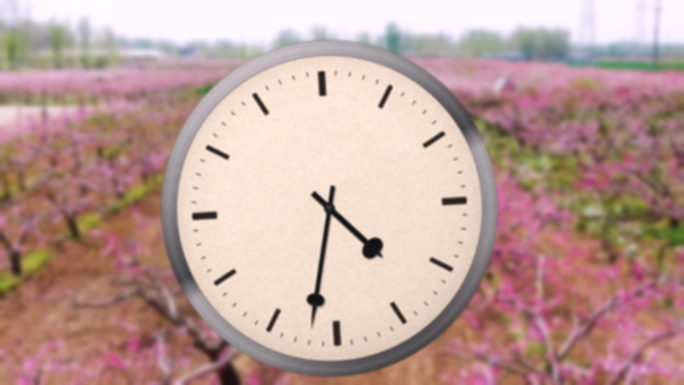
**4:32**
